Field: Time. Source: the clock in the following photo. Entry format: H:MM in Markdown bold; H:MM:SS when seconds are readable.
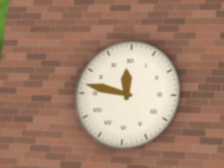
**11:47**
